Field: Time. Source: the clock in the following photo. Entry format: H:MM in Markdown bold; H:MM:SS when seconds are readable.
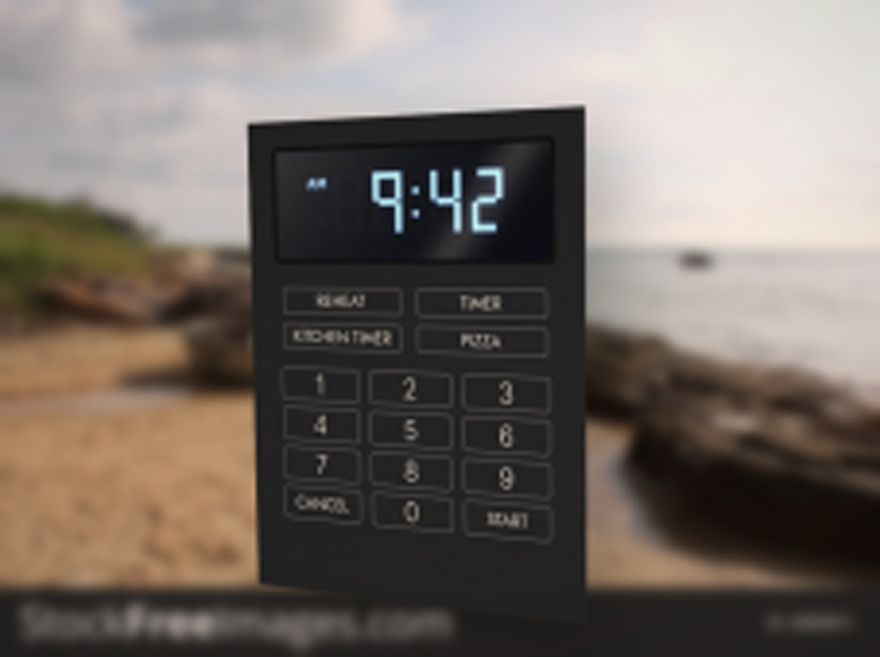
**9:42**
